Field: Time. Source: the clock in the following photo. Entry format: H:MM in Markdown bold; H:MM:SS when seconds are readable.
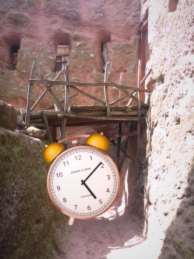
**5:09**
